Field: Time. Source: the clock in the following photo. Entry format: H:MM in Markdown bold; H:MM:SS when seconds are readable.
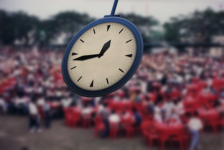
**12:43**
